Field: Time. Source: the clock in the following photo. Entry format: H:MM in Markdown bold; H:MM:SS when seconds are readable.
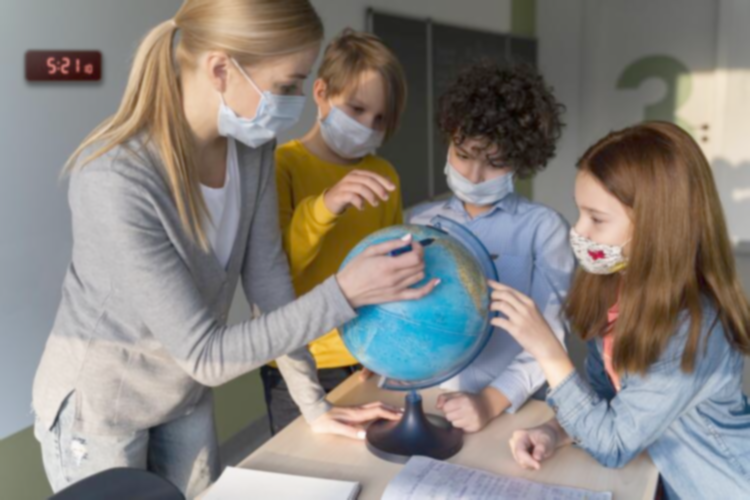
**5:21**
